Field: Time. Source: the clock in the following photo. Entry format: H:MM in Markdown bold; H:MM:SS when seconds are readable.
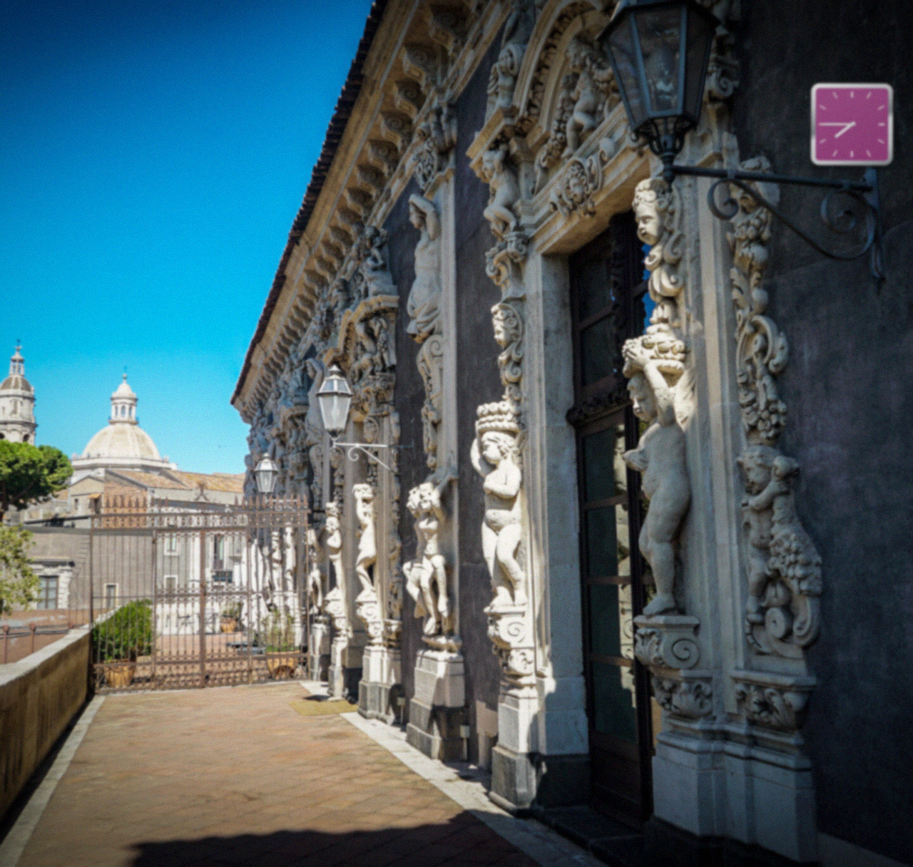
**7:45**
